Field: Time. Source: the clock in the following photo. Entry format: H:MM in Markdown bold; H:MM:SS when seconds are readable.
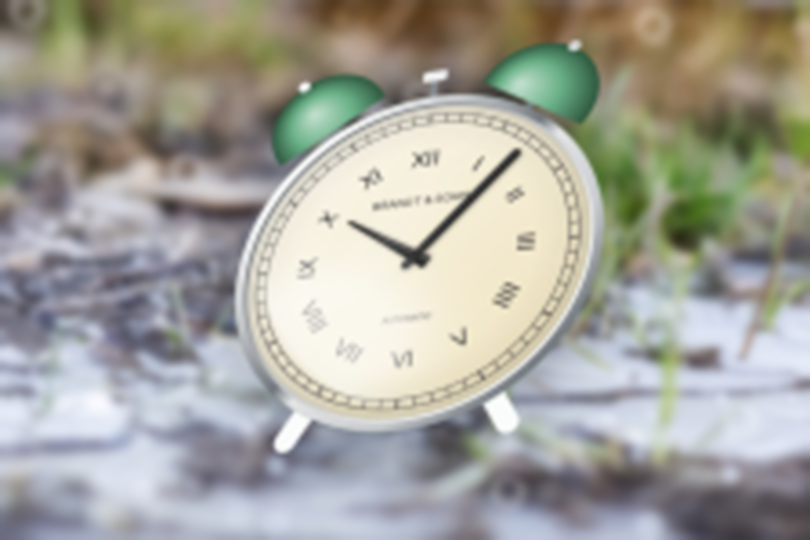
**10:07**
